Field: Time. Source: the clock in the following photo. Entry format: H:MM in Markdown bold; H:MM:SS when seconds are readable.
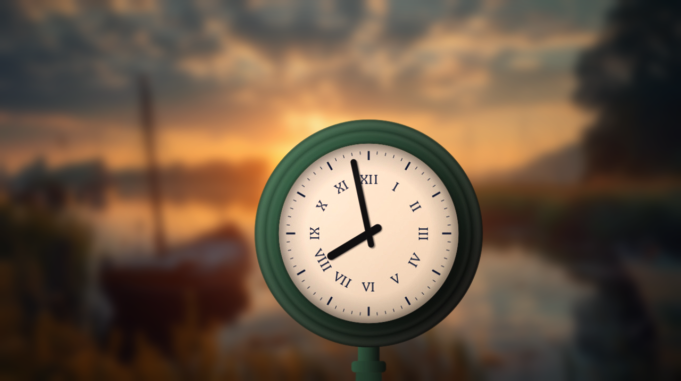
**7:58**
